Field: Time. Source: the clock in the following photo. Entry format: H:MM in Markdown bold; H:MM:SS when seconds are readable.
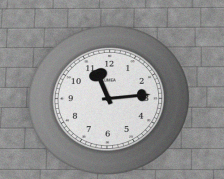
**11:14**
